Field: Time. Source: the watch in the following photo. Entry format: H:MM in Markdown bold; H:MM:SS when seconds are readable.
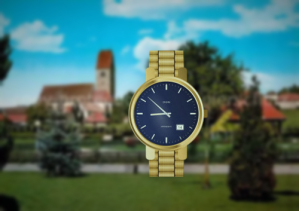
**8:52**
